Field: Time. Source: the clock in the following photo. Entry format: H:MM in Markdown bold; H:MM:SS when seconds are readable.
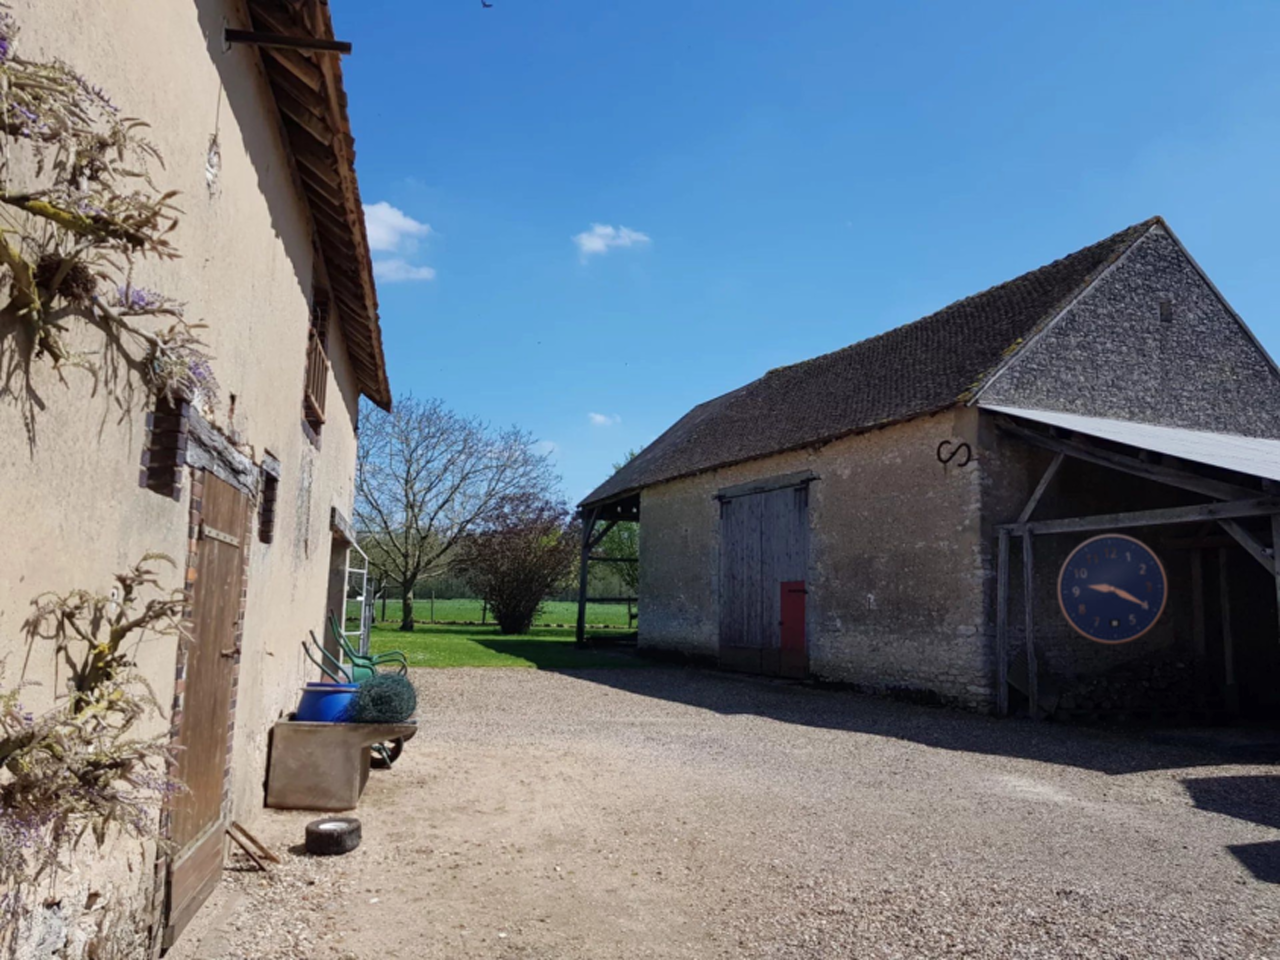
**9:20**
